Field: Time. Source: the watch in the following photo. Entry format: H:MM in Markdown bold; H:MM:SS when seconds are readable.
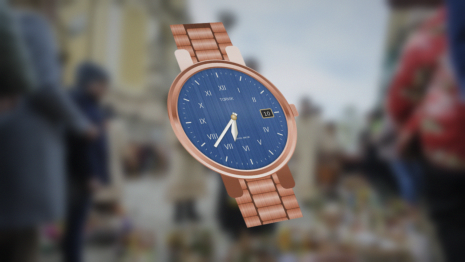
**6:38**
